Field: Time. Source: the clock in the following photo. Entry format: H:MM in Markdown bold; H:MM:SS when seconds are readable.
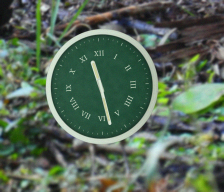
**11:28**
